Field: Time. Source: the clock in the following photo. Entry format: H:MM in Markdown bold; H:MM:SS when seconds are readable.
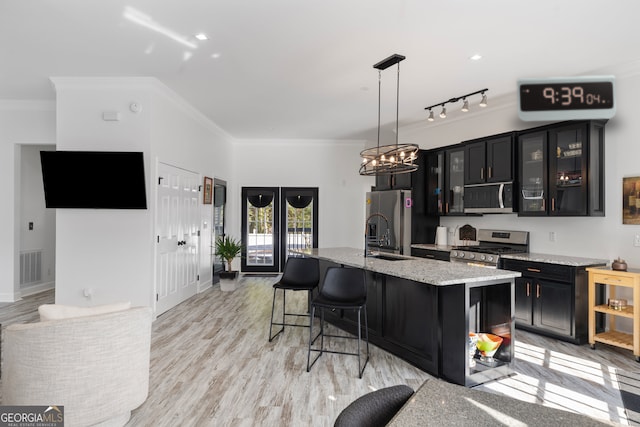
**9:39:04**
